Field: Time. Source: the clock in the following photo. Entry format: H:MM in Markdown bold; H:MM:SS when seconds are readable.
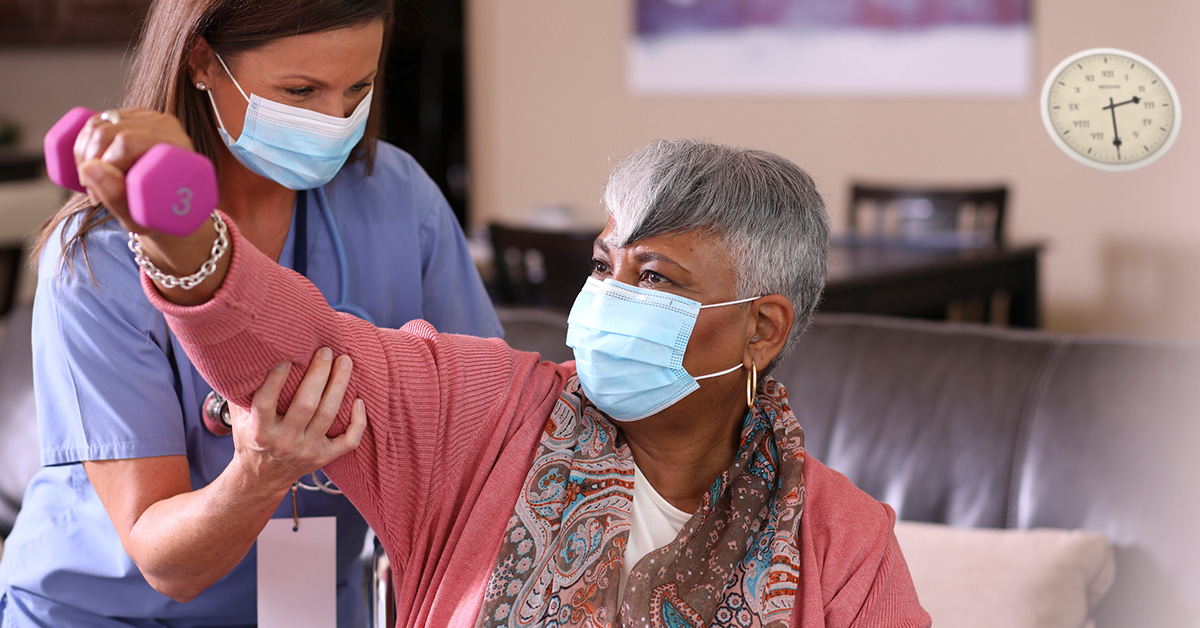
**2:30**
